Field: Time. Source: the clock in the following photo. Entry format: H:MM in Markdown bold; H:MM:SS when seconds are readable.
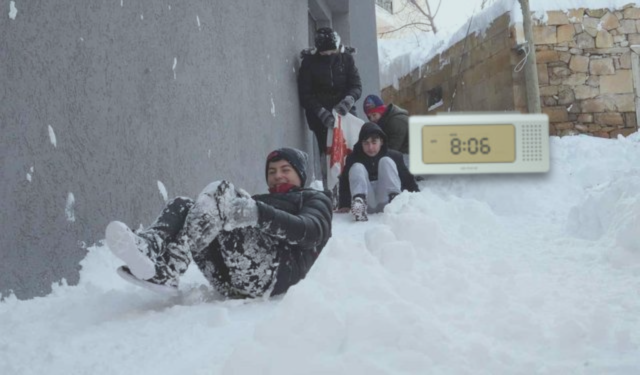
**8:06**
